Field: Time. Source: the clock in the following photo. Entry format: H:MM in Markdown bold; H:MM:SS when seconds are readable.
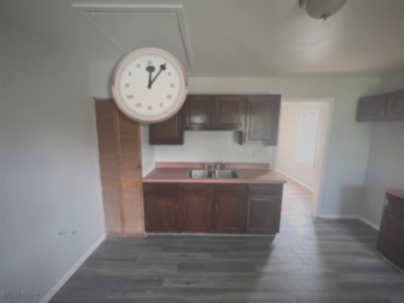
**12:06**
